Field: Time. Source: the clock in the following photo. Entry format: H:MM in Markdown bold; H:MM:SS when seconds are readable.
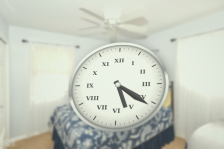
**5:21**
